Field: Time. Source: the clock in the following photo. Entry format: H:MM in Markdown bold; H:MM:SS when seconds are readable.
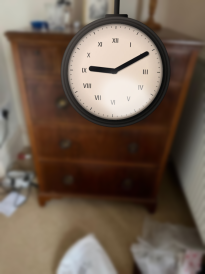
**9:10**
